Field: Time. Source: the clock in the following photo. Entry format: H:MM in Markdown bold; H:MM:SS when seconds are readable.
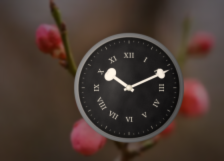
**10:11**
